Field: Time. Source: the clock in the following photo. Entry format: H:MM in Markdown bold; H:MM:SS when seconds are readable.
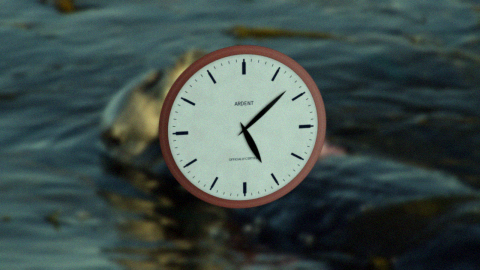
**5:08**
